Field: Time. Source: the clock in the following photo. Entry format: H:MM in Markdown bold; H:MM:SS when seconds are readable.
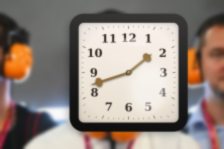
**1:42**
